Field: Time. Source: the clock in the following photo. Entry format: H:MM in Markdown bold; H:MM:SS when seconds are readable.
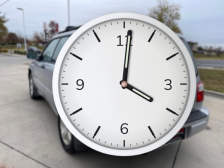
**4:01**
